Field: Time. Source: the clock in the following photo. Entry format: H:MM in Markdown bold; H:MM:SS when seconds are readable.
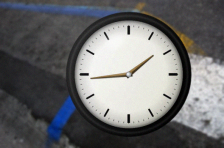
**1:44**
